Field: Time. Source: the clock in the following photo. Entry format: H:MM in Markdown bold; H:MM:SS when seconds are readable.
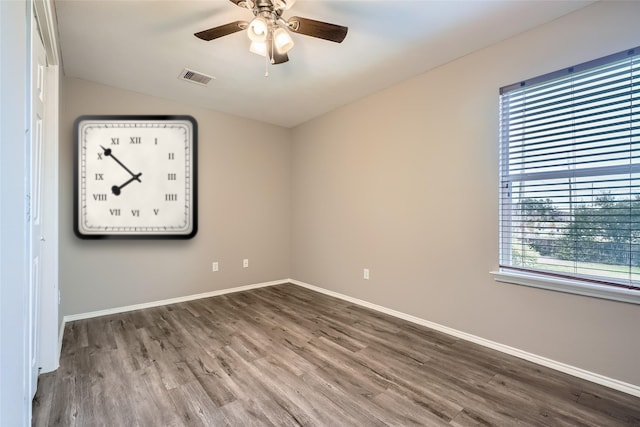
**7:52**
